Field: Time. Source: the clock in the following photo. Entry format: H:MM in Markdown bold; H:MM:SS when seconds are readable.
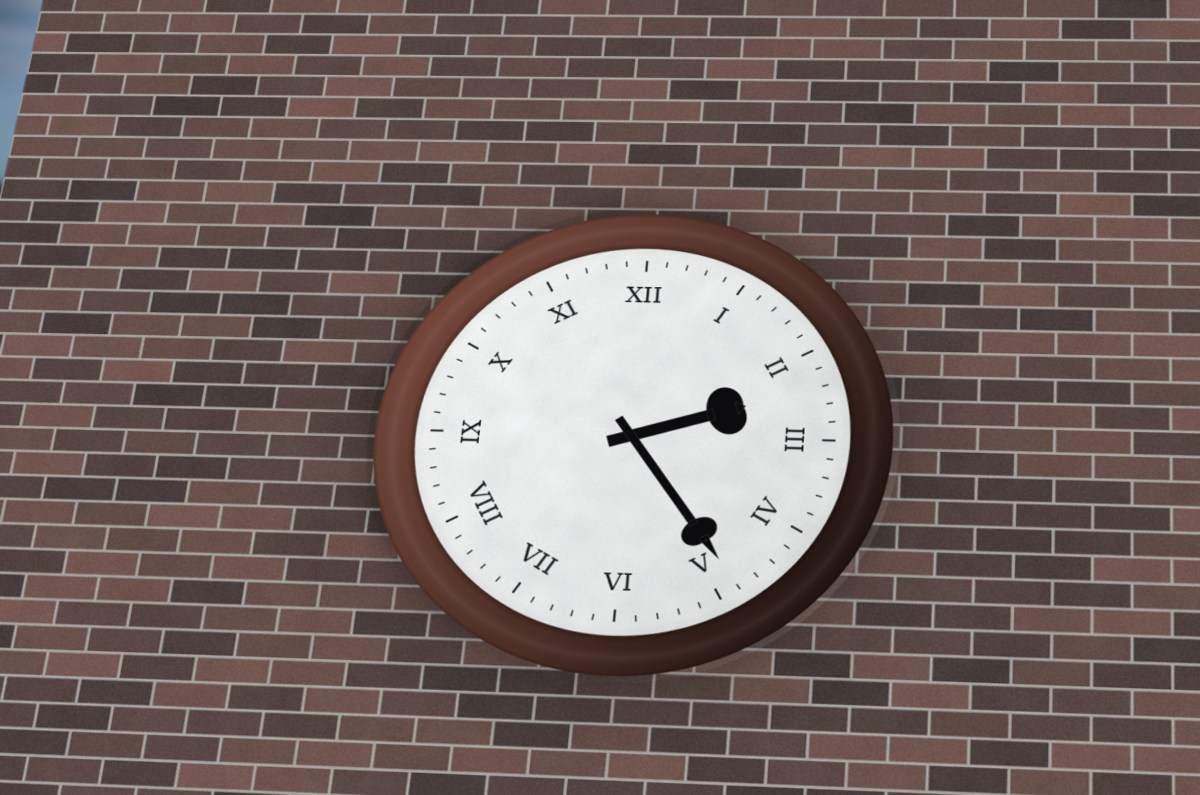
**2:24**
